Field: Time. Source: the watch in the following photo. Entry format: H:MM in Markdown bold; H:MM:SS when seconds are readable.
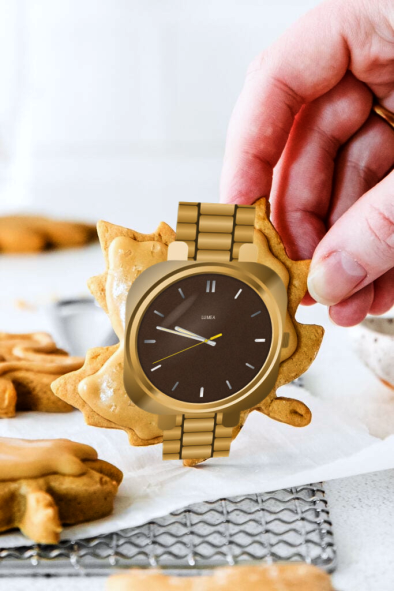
**9:47:41**
